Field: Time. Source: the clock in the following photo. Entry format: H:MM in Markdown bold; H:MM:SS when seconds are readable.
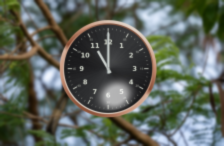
**11:00**
